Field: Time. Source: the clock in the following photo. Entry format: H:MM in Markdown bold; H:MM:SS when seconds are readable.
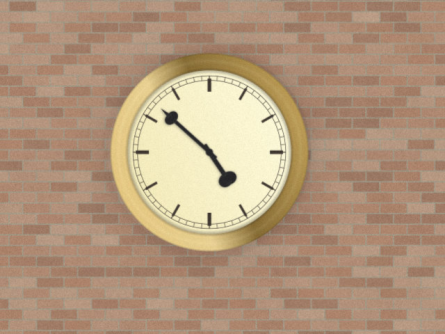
**4:52**
